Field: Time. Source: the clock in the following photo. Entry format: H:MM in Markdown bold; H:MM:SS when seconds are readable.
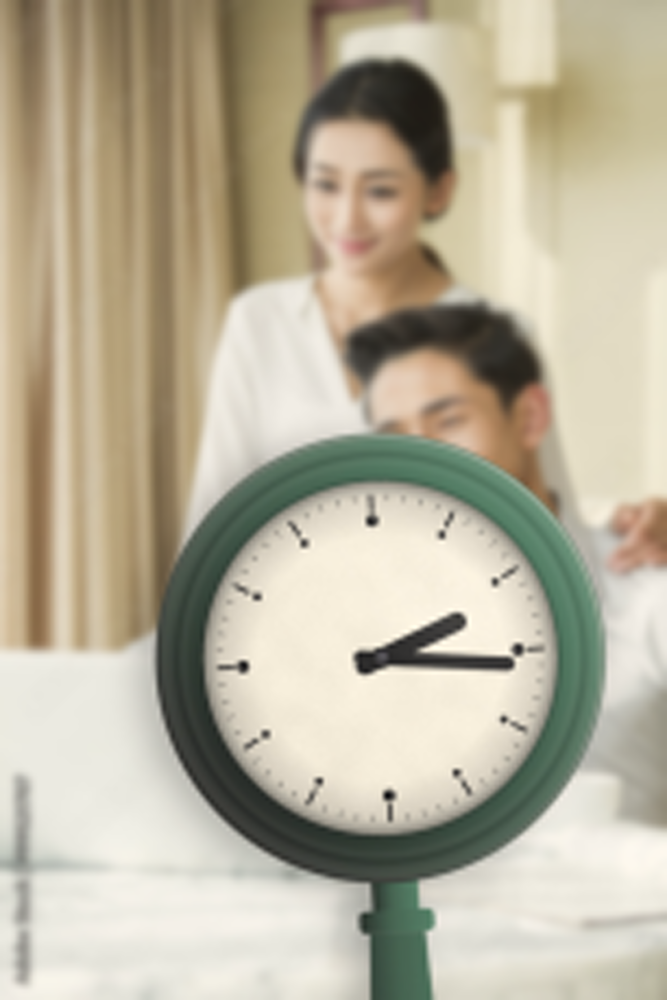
**2:16**
